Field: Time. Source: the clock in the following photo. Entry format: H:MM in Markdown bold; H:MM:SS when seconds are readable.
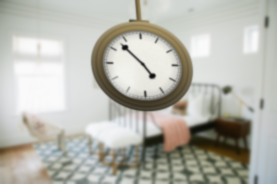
**4:53**
